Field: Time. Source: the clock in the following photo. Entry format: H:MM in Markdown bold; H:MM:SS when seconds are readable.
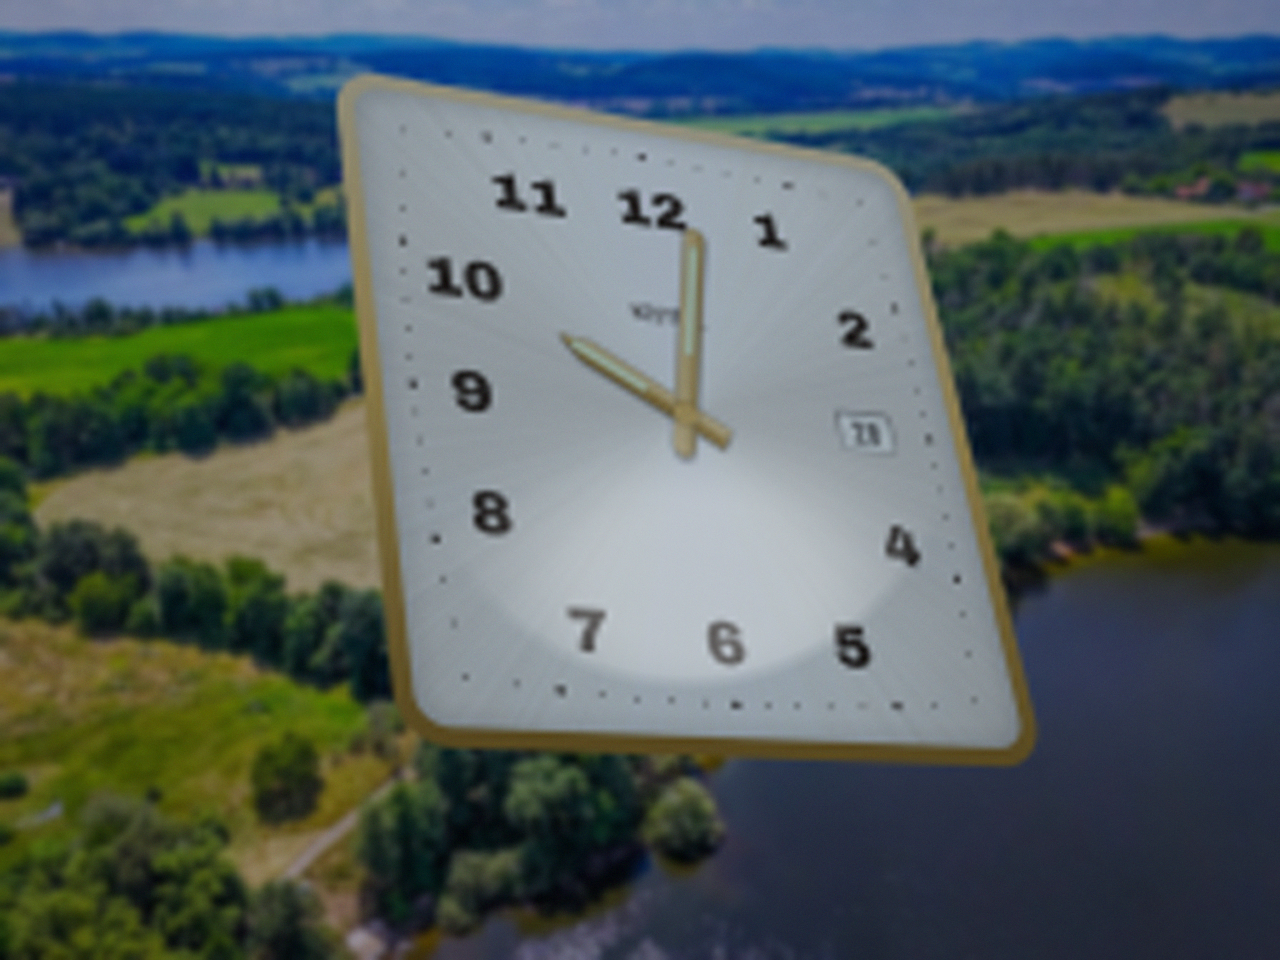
**10:02**
